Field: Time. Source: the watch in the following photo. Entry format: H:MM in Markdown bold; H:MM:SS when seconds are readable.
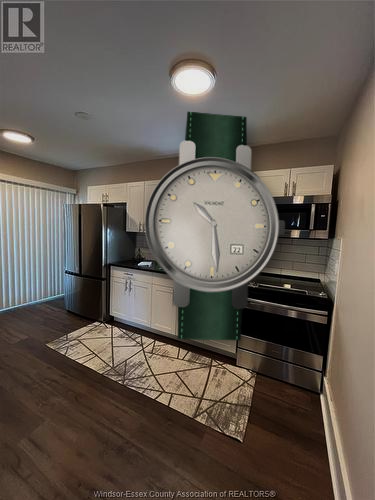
**10:29**
